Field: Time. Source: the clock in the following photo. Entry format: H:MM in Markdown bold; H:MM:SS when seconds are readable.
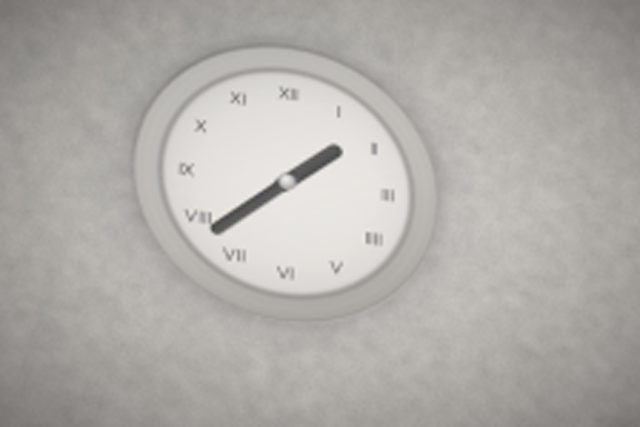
**1:38**
